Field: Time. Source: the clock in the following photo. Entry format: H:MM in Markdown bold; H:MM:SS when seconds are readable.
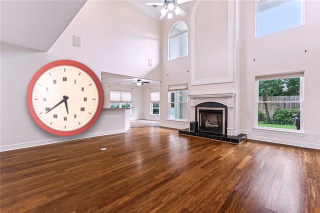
**5:39**
